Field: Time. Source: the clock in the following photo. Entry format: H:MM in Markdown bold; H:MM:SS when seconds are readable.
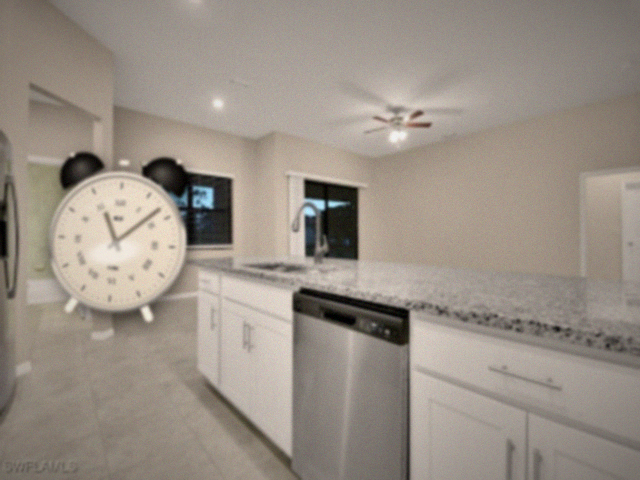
**11:08**
